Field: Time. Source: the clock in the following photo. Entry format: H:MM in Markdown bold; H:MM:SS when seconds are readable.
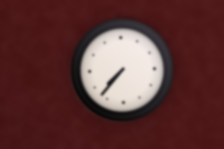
**7:37**
